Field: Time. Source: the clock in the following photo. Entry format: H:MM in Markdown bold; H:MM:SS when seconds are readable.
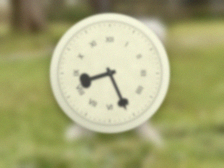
**8:26**
